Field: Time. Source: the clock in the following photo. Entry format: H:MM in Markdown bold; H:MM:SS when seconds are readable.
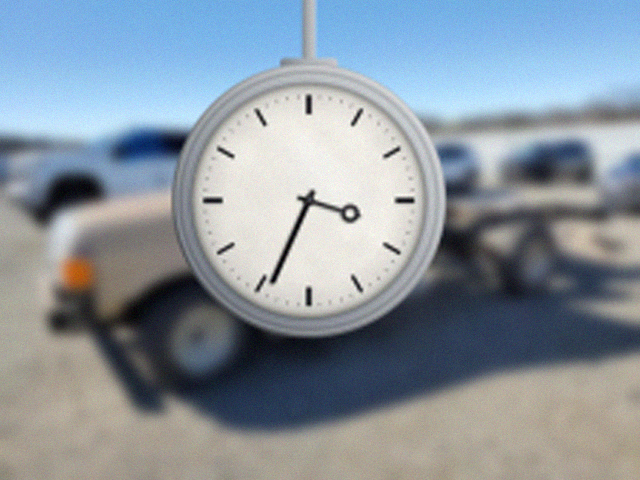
**3:34**
